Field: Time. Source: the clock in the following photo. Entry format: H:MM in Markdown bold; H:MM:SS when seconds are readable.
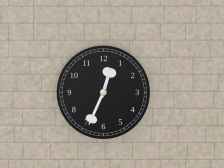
**12:34**
